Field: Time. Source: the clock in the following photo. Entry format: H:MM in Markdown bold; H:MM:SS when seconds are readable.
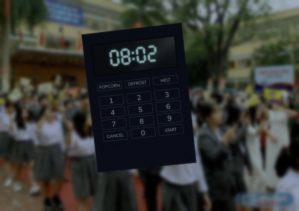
**8:02**
